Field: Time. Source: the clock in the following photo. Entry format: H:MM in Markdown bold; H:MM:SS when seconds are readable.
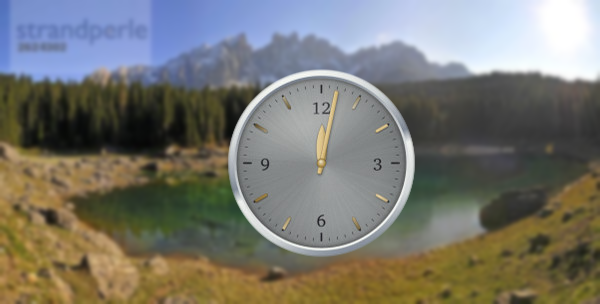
**12:02**
